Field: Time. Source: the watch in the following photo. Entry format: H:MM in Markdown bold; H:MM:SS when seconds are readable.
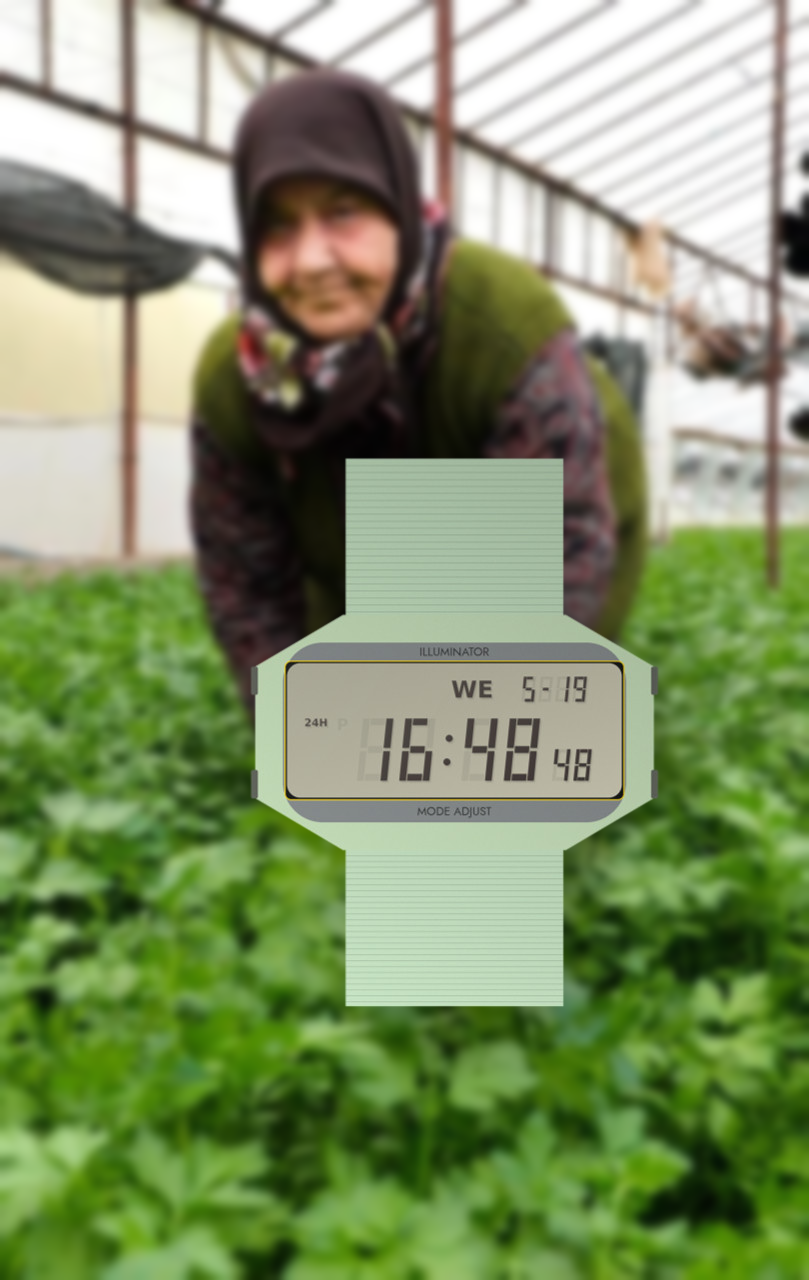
**16:48:48**
